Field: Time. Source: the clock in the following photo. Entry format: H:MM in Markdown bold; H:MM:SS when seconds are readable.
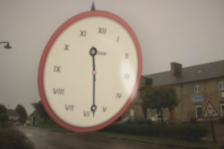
**11:28**
